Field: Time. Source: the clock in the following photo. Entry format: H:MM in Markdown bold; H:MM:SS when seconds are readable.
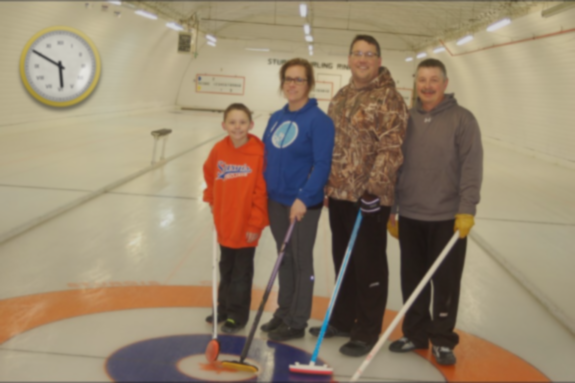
**5:50**
